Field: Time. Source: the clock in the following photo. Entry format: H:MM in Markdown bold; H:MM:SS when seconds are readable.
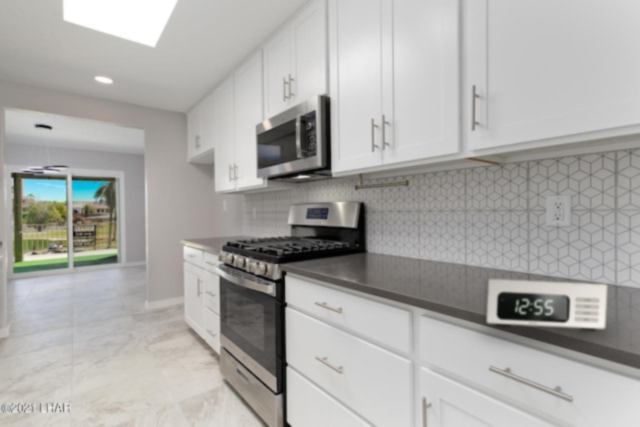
**12:55**
